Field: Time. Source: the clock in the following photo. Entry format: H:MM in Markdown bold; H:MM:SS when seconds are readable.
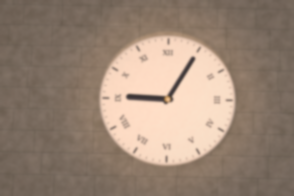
**9:05**
